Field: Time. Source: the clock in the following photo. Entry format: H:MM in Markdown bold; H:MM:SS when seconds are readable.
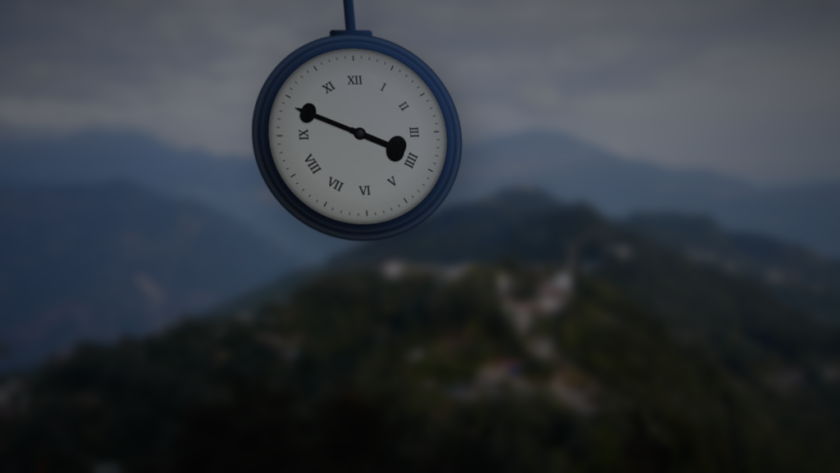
**3:49**
